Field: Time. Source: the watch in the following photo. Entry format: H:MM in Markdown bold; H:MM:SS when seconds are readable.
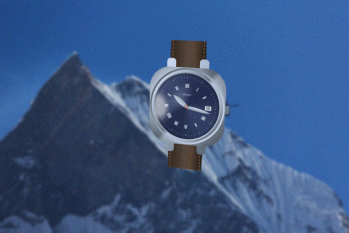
**10:17**
